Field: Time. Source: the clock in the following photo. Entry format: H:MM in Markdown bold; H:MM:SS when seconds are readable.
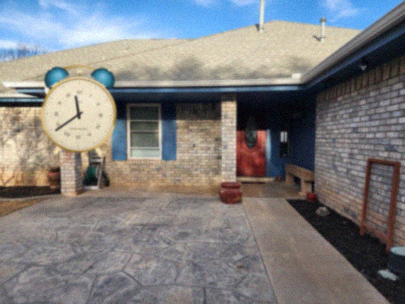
**11:39**
